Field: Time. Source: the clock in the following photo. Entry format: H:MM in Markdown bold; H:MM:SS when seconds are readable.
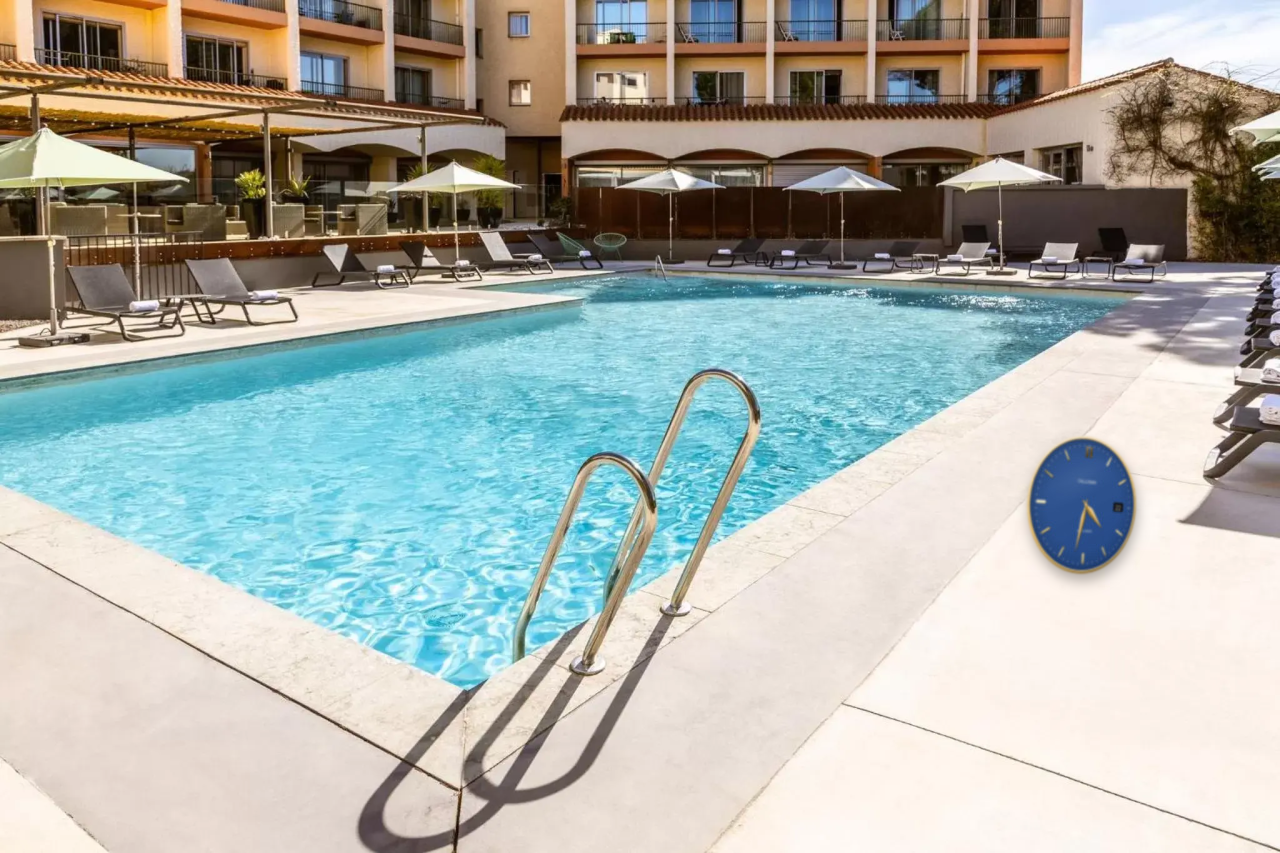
**4:32**
